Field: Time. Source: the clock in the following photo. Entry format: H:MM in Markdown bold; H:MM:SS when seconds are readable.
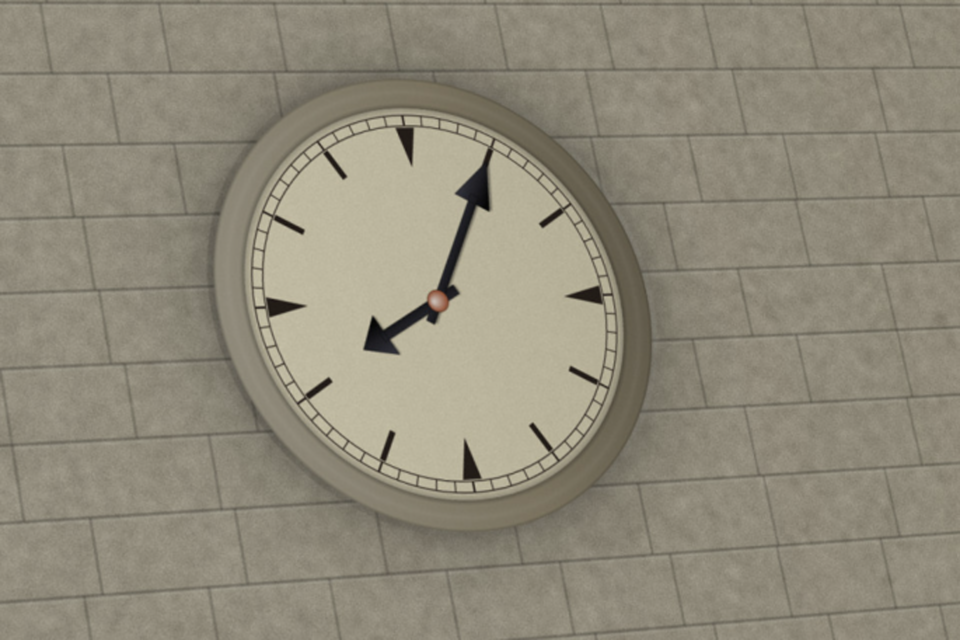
**8:05**
